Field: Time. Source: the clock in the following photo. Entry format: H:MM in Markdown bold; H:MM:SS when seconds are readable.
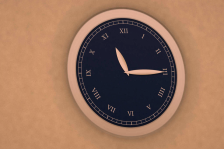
**11:15**
